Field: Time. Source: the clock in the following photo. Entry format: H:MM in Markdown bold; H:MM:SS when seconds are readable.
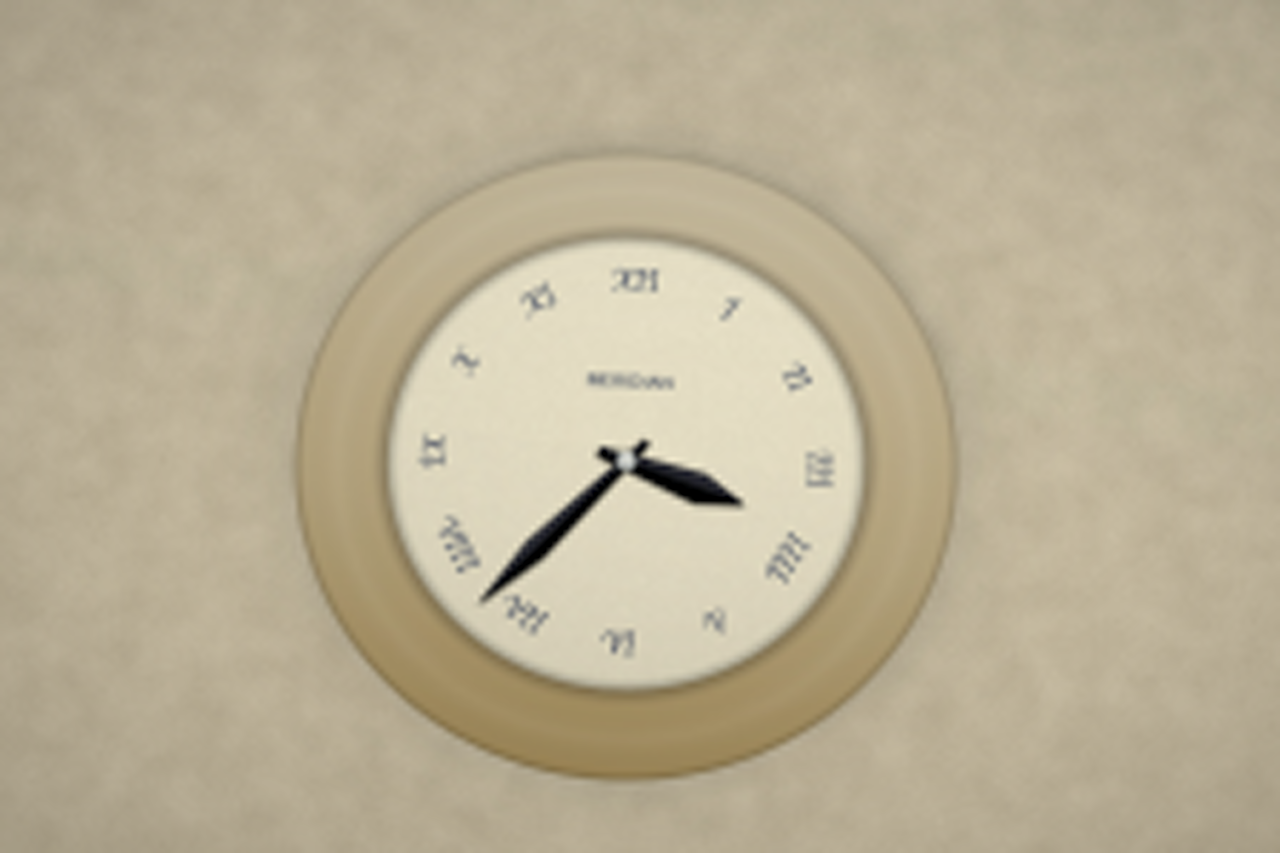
**3:37**
